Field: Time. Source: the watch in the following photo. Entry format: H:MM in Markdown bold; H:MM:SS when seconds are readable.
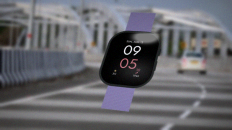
**9:05**
